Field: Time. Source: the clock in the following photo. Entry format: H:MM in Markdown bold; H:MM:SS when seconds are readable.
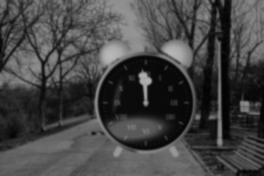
**11:59**
